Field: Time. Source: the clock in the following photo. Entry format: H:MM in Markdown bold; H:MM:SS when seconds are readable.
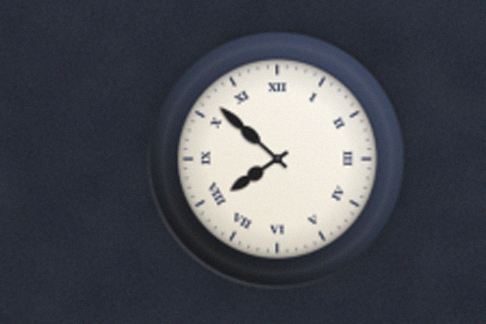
**7:52**
